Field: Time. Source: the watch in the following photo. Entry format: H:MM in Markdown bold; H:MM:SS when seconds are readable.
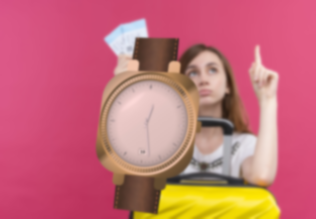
**12:28**
